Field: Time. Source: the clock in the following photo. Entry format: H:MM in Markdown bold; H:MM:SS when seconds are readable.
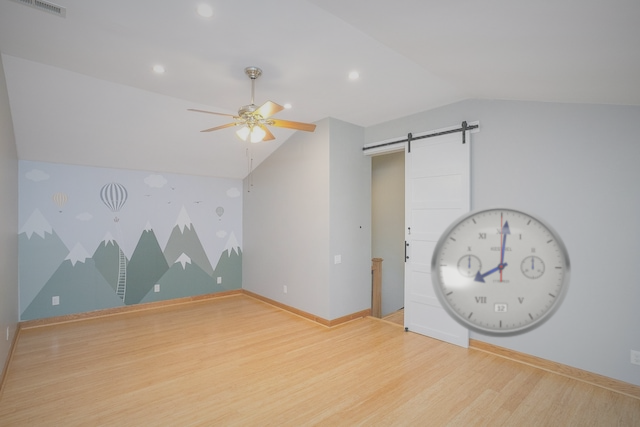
**8:01**
